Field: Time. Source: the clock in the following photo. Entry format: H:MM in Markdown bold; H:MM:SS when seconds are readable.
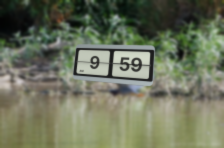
**9:59**
